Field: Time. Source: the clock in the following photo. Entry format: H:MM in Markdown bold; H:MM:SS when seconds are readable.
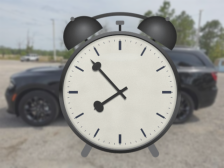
**7:53**
